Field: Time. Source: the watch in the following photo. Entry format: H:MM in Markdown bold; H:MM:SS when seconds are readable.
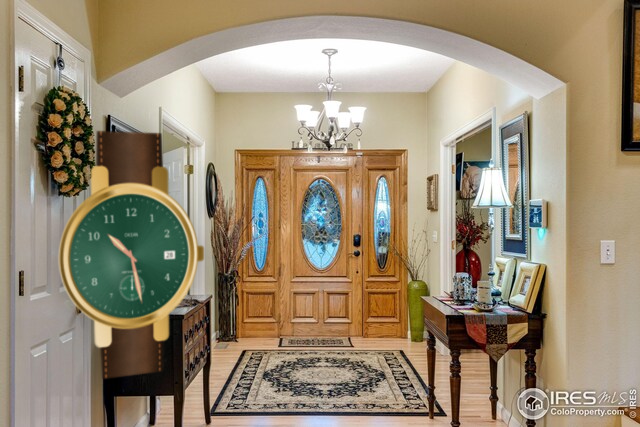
**10:28**
